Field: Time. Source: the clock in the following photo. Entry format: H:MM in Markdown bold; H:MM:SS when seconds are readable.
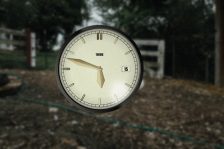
**5:48**
